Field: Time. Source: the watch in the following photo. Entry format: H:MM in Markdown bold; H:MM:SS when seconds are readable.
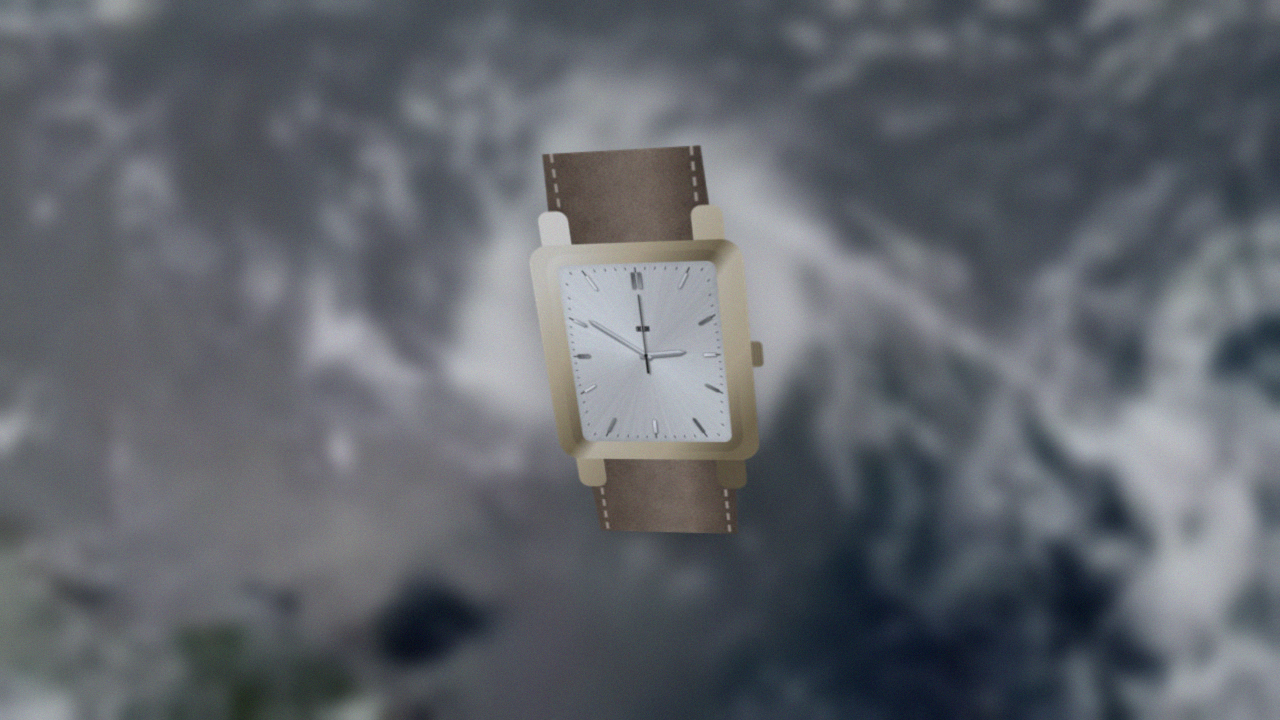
**2:51:00**
